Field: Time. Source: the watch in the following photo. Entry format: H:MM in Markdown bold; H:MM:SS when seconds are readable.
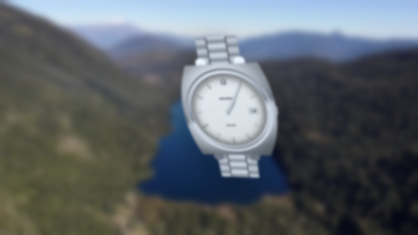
**1:05**
